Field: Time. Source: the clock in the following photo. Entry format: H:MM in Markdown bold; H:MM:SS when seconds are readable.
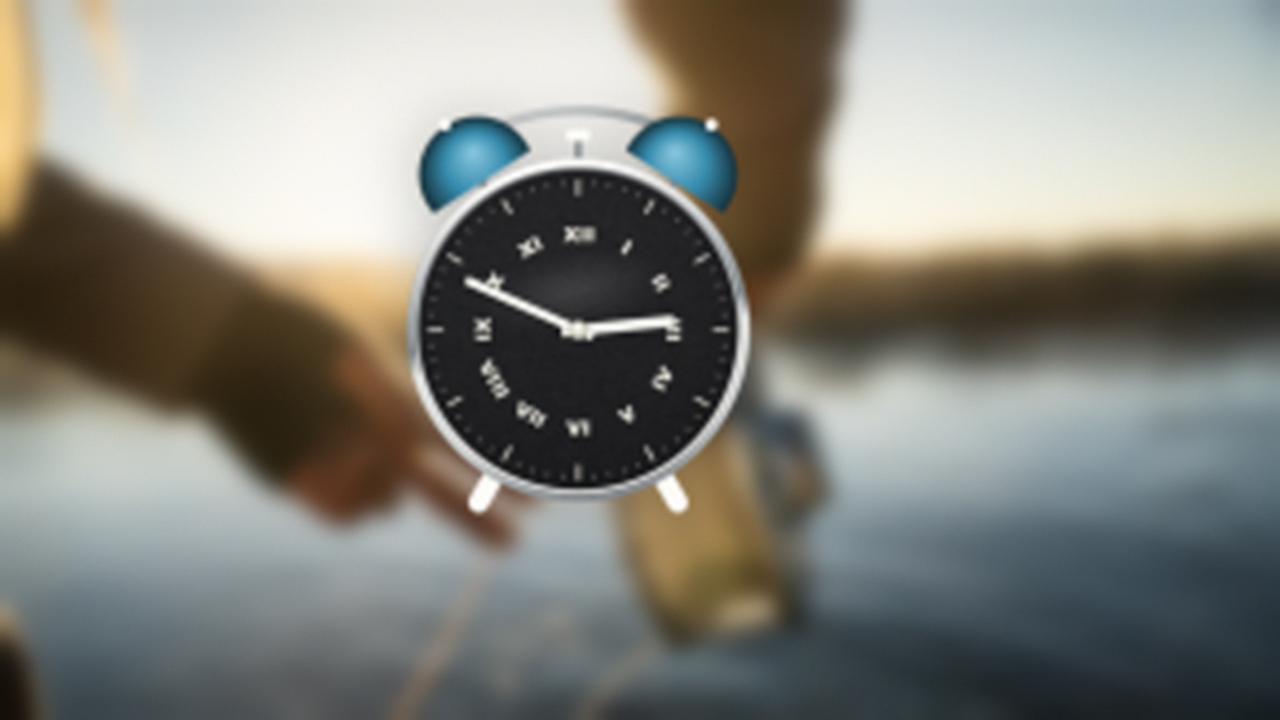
**2:49**
